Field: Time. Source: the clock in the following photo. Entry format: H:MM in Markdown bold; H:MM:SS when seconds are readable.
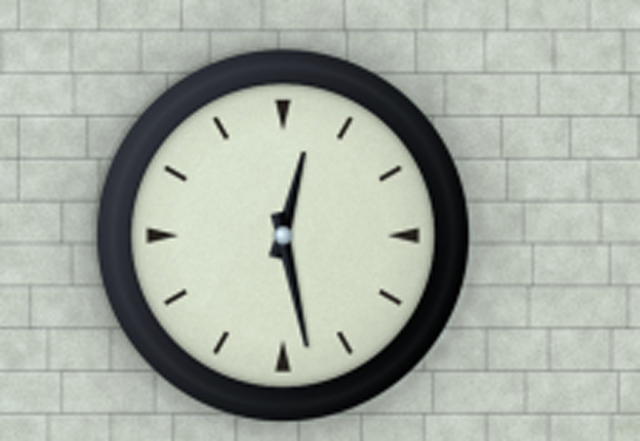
**12:28**
